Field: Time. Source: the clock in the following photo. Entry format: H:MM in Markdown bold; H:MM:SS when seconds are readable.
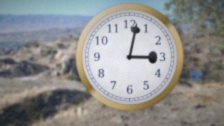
**3:02**
